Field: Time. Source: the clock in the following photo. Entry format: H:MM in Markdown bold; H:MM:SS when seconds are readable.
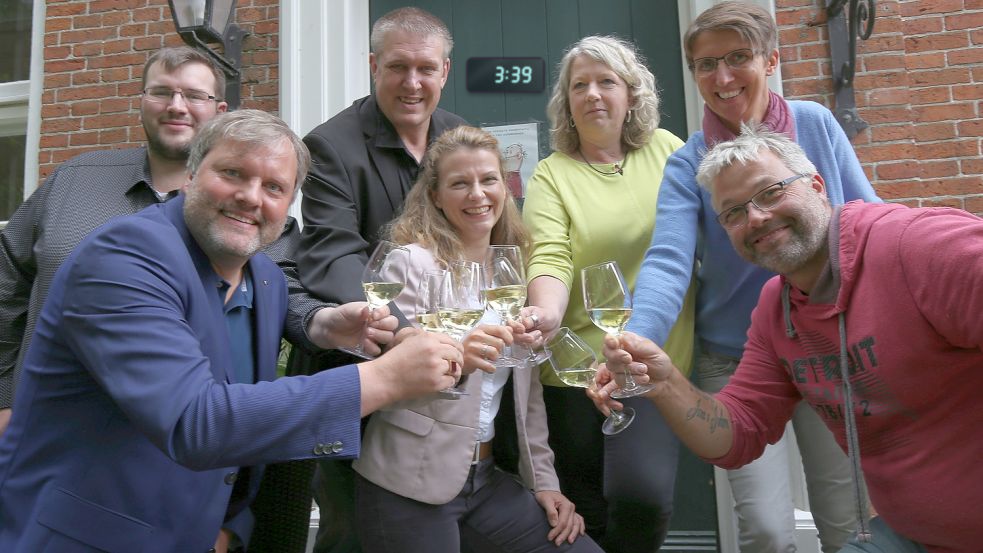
**3:39**
